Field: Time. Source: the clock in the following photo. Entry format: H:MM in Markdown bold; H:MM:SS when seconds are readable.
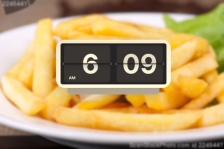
**6:09**
